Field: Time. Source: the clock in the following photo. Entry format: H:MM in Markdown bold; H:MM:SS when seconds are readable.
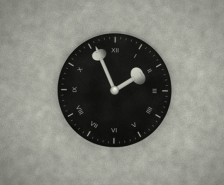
**1:56**
